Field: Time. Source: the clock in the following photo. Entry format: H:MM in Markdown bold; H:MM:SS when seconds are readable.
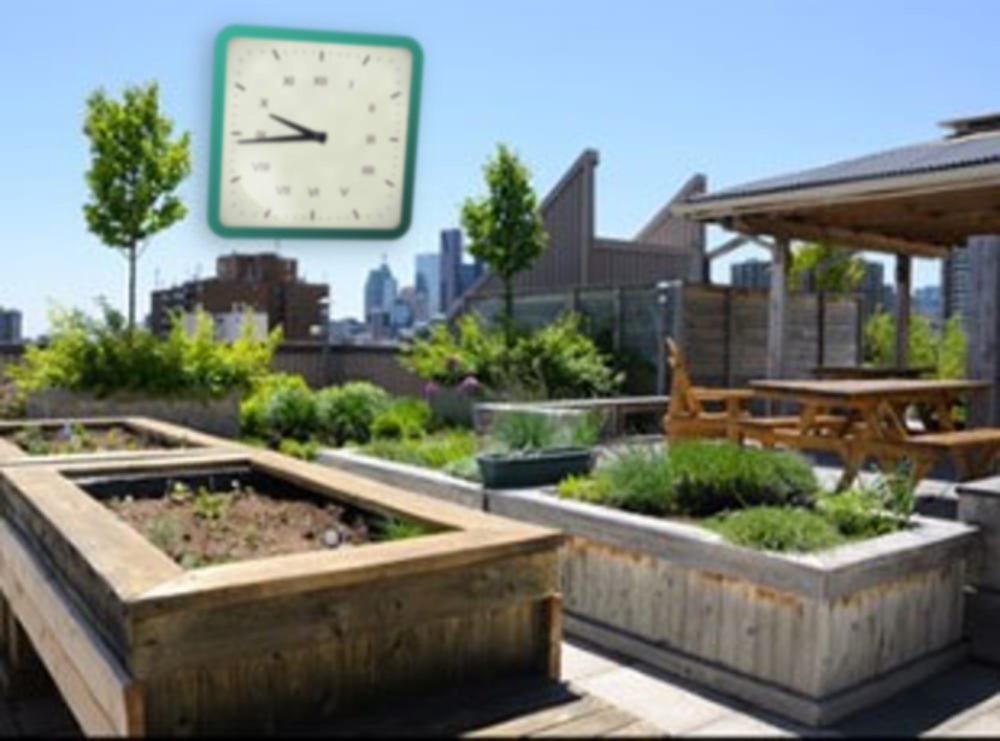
**9:44**
